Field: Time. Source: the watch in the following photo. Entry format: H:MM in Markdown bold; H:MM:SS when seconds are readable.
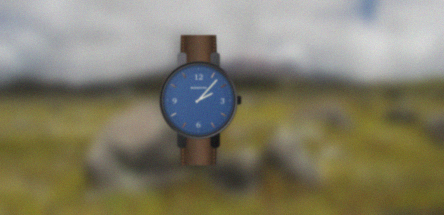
**2:07**
